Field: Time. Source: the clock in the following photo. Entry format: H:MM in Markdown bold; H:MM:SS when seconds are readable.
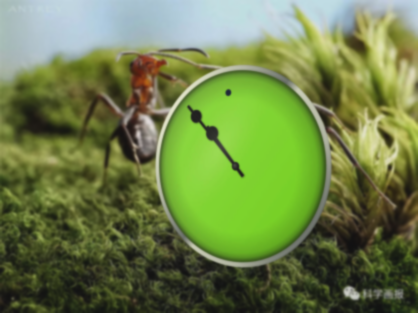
**10:54**
